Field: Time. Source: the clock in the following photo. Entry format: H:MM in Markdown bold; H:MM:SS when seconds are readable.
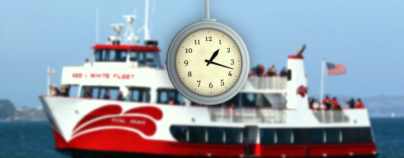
**1:18**
